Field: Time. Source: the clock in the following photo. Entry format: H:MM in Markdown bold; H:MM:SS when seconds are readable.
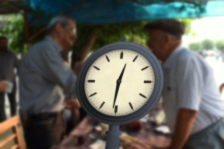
**12:31**
